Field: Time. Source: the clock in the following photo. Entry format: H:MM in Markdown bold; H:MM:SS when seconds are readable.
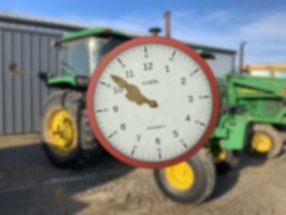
**9:52**
